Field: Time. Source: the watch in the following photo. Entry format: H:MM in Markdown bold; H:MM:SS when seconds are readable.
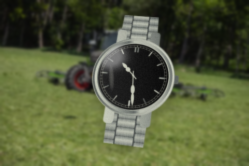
**10:29**
